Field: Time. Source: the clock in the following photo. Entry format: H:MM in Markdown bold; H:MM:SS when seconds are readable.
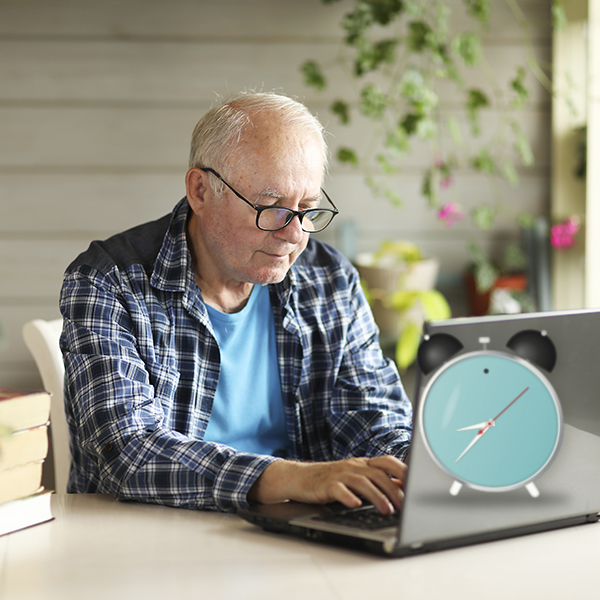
**8:37:08**
